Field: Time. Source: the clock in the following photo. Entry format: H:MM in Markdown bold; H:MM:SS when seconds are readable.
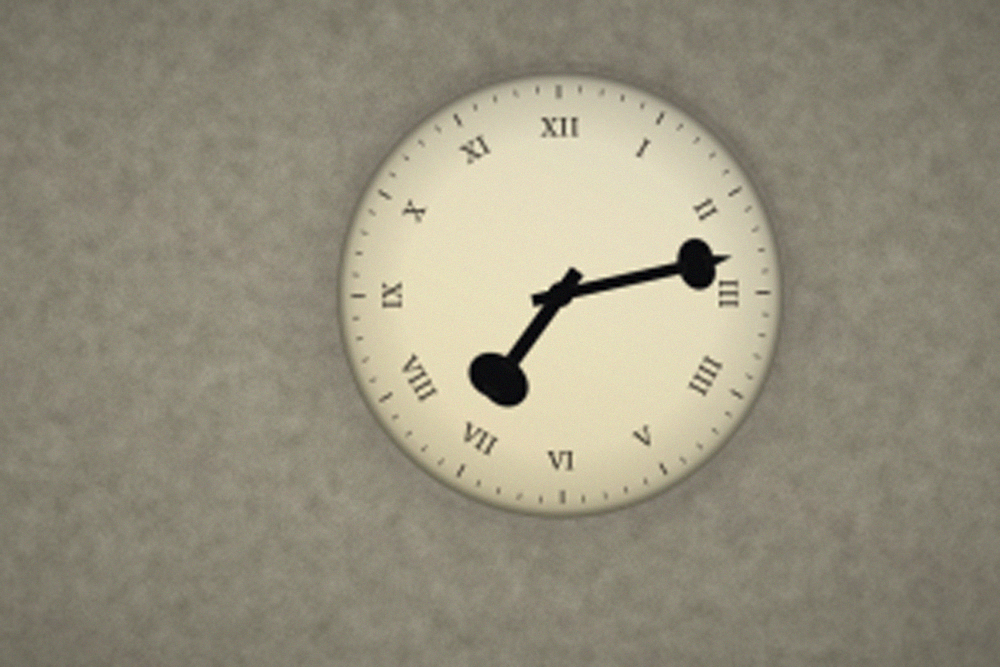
**7:13**
